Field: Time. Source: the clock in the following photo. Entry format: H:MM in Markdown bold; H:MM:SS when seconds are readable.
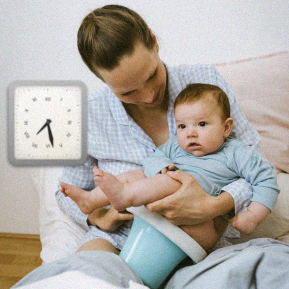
**7:28**
